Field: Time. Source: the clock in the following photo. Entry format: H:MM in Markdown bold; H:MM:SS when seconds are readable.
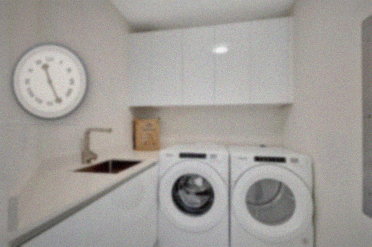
**11:26**
